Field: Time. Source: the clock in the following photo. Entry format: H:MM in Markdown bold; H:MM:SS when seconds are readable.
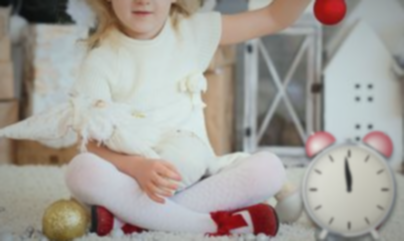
**11:59**
